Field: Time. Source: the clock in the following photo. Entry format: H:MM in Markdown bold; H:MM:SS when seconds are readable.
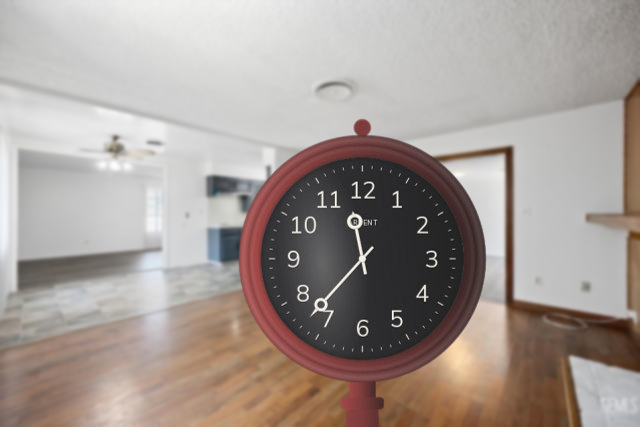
**11:37**
